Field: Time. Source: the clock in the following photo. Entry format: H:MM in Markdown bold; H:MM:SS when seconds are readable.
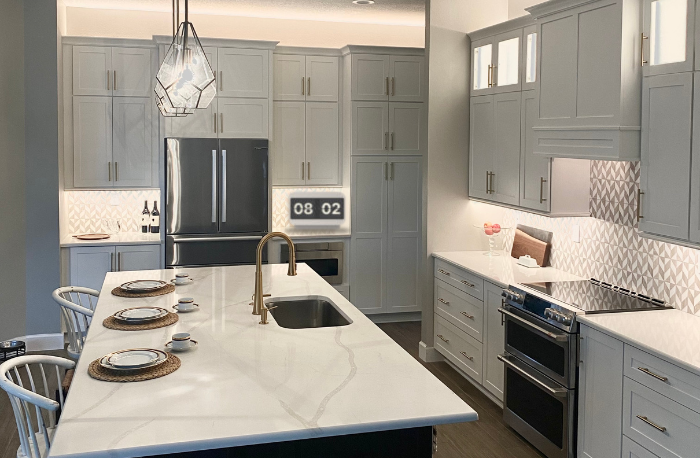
**8:02**
